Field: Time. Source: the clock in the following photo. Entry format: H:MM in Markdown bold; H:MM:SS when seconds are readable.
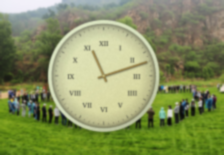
**11:12**
